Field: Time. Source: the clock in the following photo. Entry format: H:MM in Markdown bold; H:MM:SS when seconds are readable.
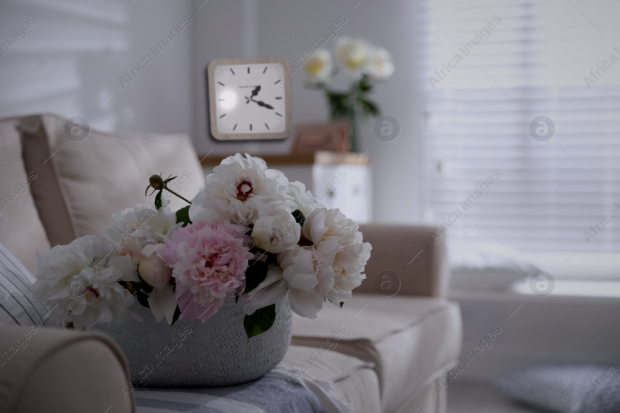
**1:19**
